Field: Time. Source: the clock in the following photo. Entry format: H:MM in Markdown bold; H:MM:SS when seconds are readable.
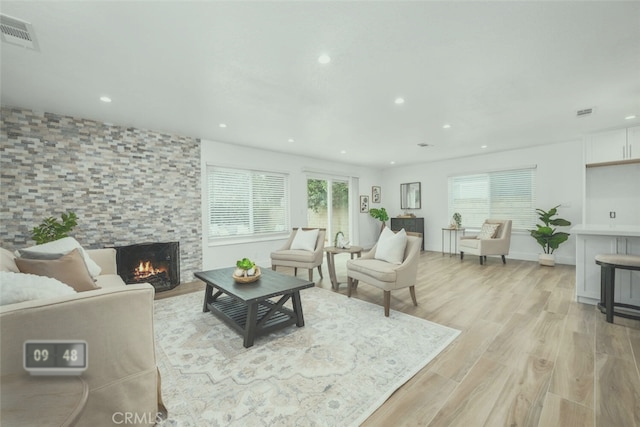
**9:48**
